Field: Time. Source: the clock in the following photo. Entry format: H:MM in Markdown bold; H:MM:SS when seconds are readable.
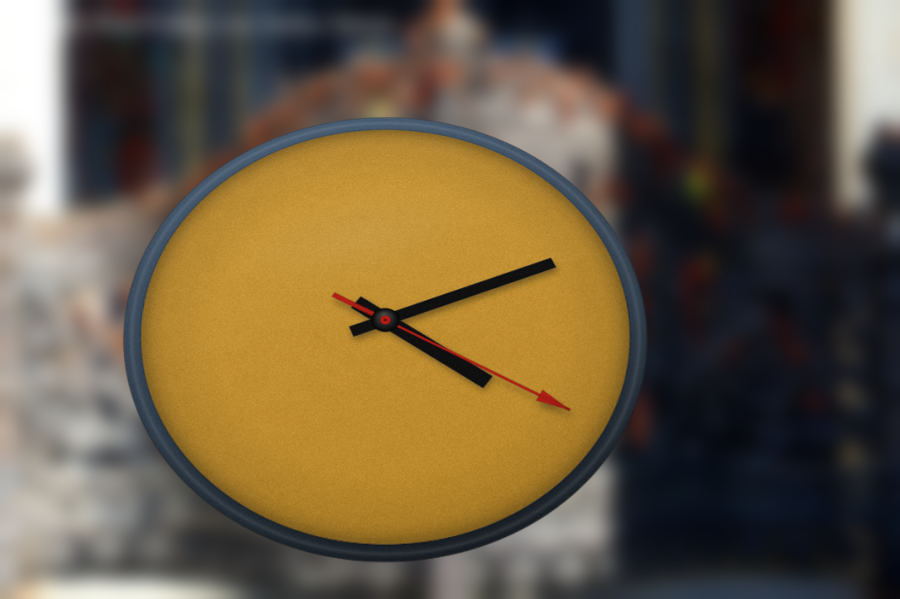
**4:11:20**
